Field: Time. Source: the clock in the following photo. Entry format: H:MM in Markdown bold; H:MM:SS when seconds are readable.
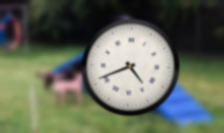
**4:41**
